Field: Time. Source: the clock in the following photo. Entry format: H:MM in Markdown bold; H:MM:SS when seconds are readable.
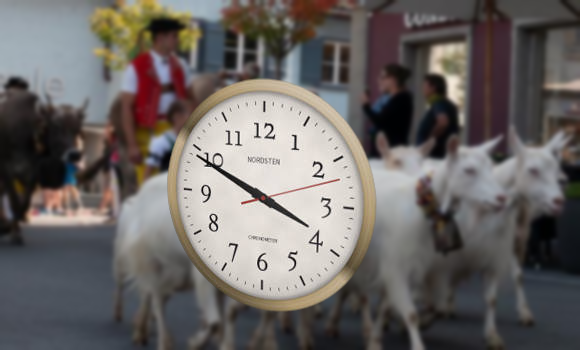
**3:49:12**
